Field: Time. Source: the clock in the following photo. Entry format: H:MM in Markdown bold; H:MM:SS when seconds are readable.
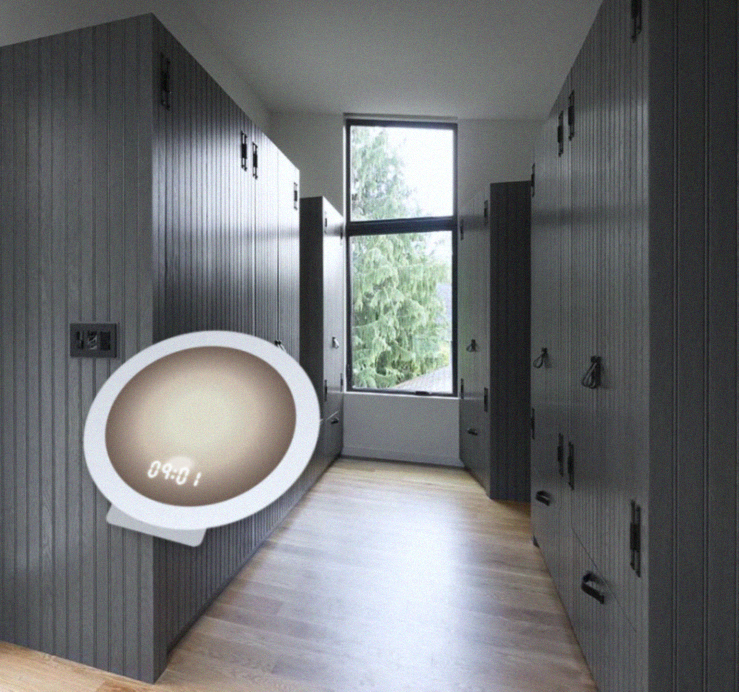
**9:01**
